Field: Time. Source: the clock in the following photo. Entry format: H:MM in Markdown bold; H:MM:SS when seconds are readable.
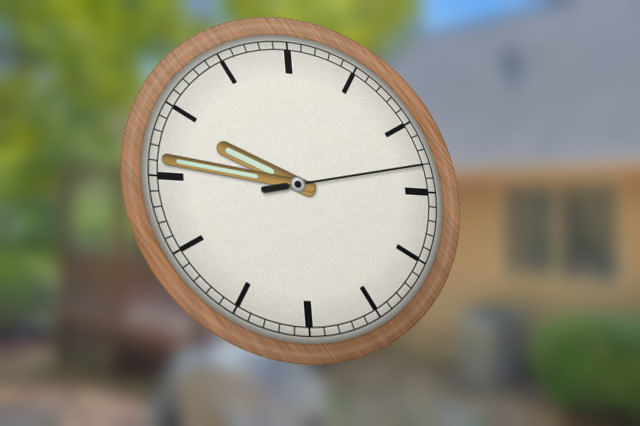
**9:46:13**
